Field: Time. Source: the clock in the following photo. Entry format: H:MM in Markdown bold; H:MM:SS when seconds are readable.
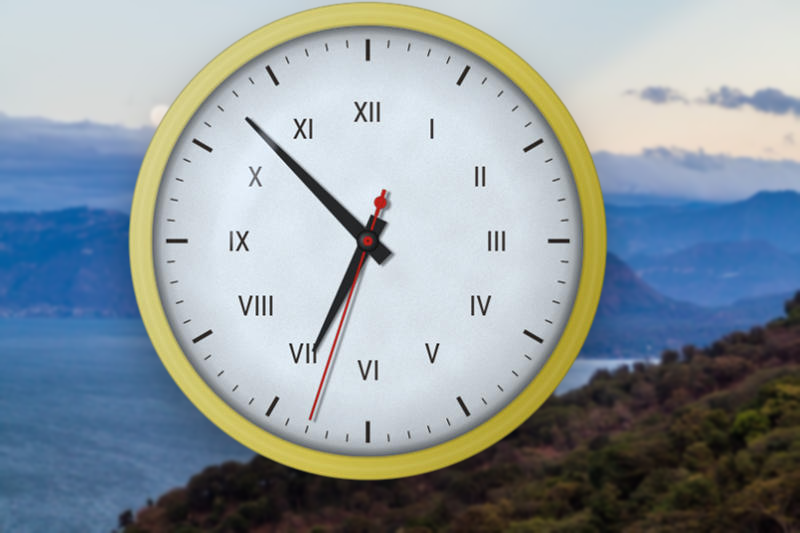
**6:52:33**
